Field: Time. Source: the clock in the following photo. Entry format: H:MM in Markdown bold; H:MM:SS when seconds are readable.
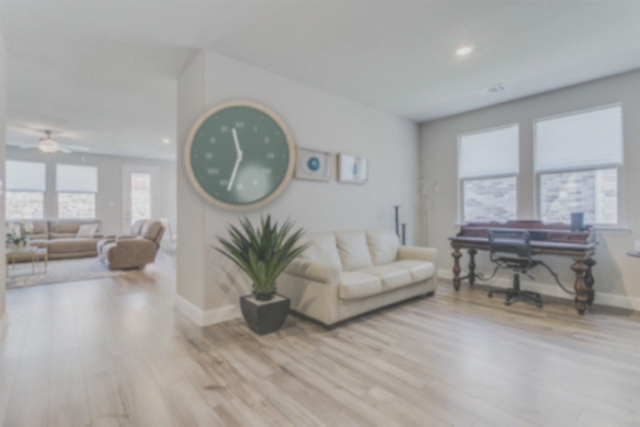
**11:33**
